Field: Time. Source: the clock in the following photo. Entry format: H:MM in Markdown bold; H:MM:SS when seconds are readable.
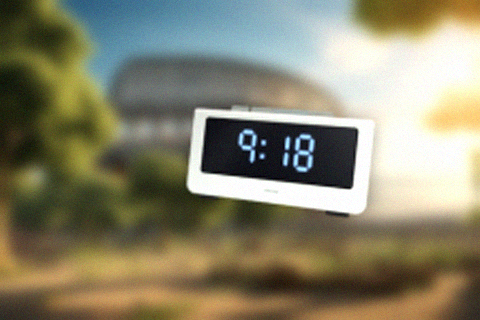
**9:18**
